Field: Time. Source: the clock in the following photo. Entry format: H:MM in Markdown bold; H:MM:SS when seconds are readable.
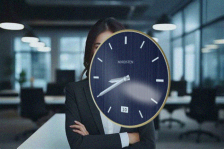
**8:40**
